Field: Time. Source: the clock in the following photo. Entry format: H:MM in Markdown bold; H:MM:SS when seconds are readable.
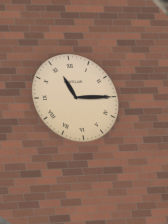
**11:15**
